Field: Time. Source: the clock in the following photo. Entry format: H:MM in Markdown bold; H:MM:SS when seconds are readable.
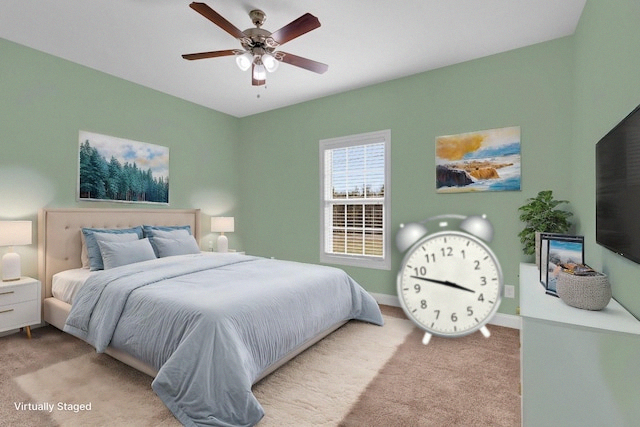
**3:48**
